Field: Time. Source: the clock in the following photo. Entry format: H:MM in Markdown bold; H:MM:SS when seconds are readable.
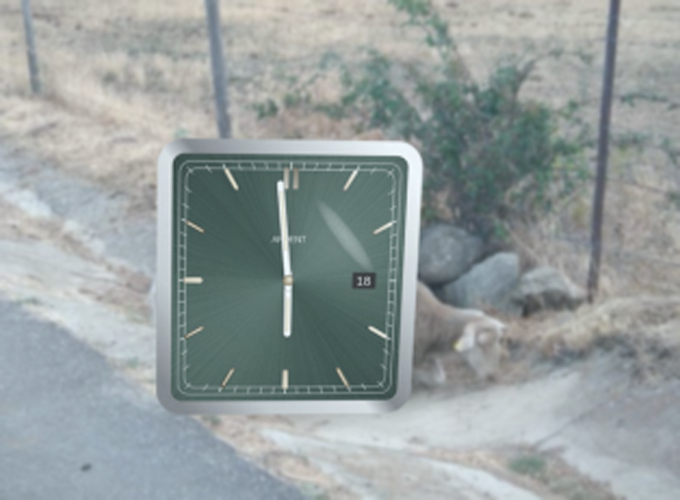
**5:59**
